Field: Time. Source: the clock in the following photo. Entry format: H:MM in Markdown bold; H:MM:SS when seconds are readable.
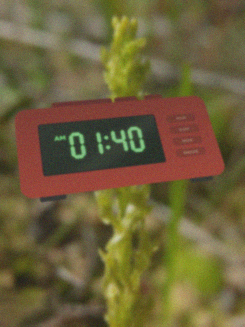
**1:40**
